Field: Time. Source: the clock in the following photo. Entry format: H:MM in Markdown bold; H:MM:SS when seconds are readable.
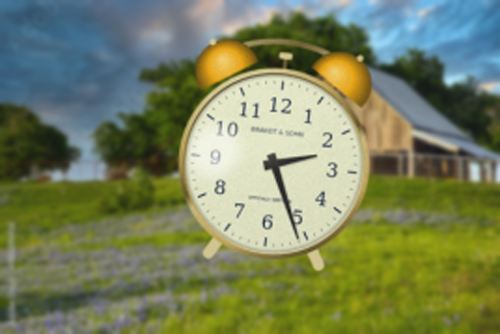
**2:26**
